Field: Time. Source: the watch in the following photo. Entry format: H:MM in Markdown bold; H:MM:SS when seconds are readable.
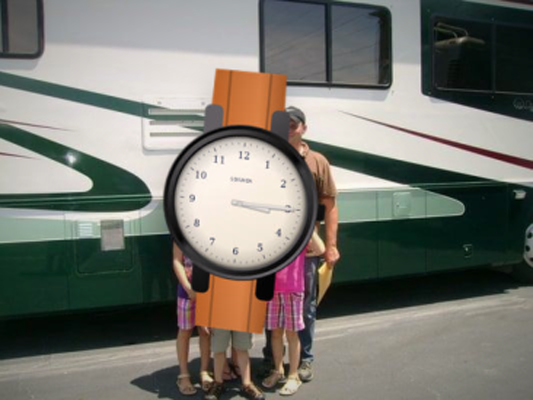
**3:15**
